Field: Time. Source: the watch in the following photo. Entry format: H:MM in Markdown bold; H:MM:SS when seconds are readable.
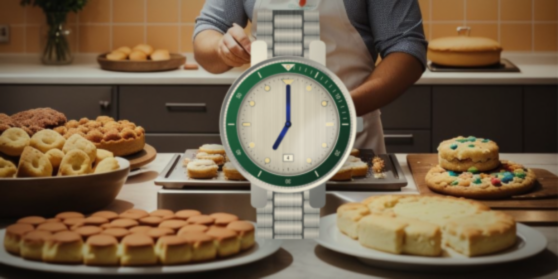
**7:00**
